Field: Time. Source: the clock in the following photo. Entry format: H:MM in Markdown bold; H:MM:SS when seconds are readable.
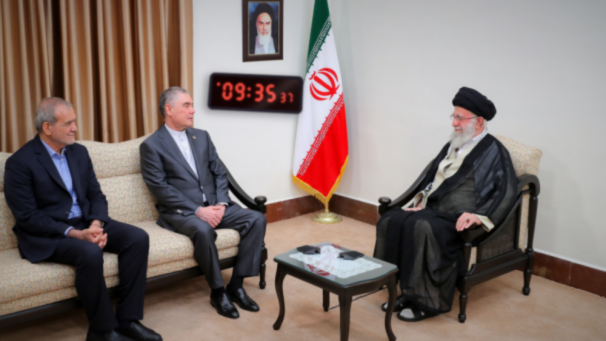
**9:35**
